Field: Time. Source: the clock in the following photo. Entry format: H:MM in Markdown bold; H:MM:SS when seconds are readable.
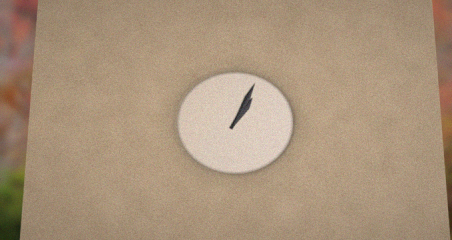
**1:04**
